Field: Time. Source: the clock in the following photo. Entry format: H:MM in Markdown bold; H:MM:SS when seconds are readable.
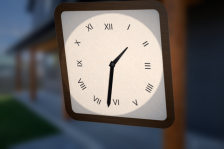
**1:32**
